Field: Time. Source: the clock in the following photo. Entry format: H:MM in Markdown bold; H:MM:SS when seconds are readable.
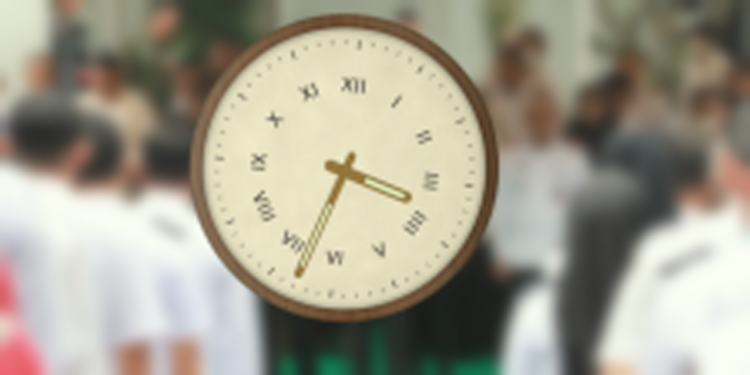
**3:33**
